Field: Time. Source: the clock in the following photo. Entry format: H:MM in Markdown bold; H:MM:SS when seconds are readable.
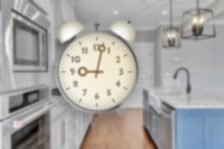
**9:02**
